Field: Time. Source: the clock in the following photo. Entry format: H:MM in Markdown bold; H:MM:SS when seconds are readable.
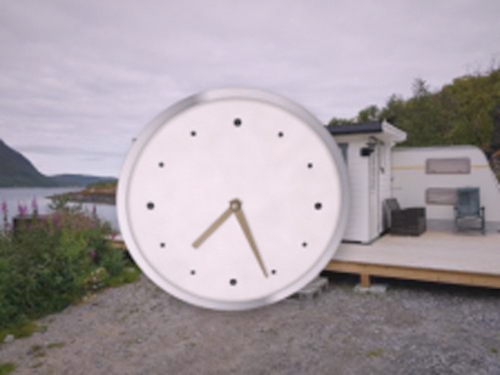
**7:26**
